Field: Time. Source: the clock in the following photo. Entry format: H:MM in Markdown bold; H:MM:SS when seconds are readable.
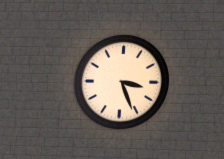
**3:26**
